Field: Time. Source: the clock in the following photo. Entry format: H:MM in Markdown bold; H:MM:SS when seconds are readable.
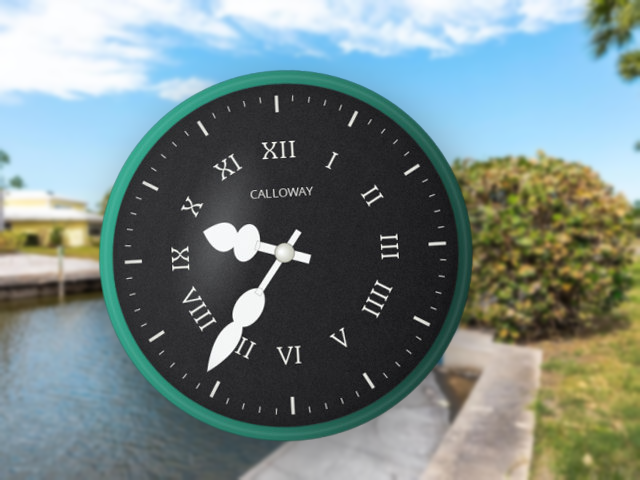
**9:36**
